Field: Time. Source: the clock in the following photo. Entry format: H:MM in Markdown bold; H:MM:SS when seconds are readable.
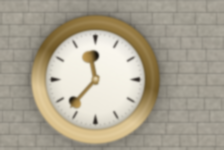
**11:37**
